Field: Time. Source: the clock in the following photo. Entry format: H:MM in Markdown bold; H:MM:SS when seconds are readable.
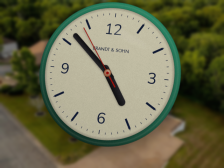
**4:51:54**
